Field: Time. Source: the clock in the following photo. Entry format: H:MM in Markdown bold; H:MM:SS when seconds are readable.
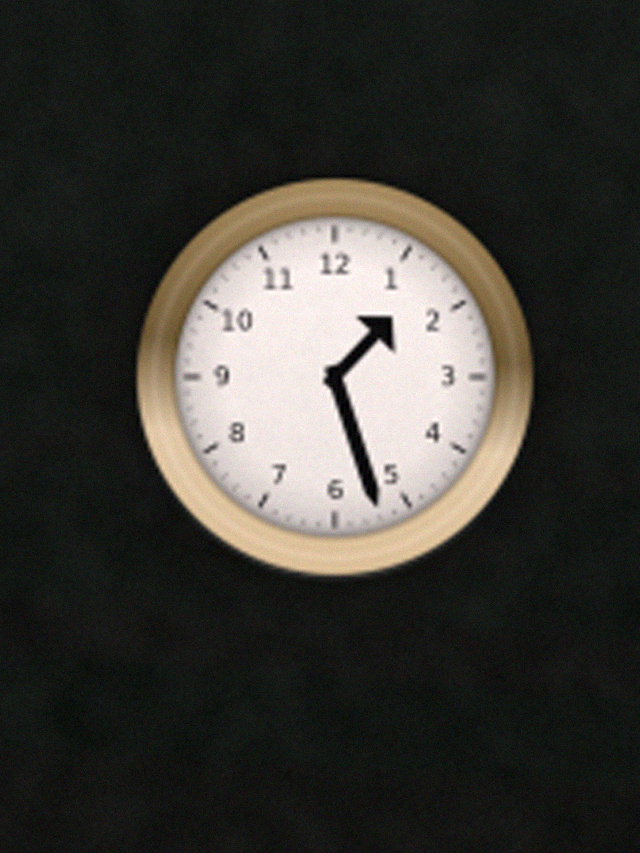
**1:27**
